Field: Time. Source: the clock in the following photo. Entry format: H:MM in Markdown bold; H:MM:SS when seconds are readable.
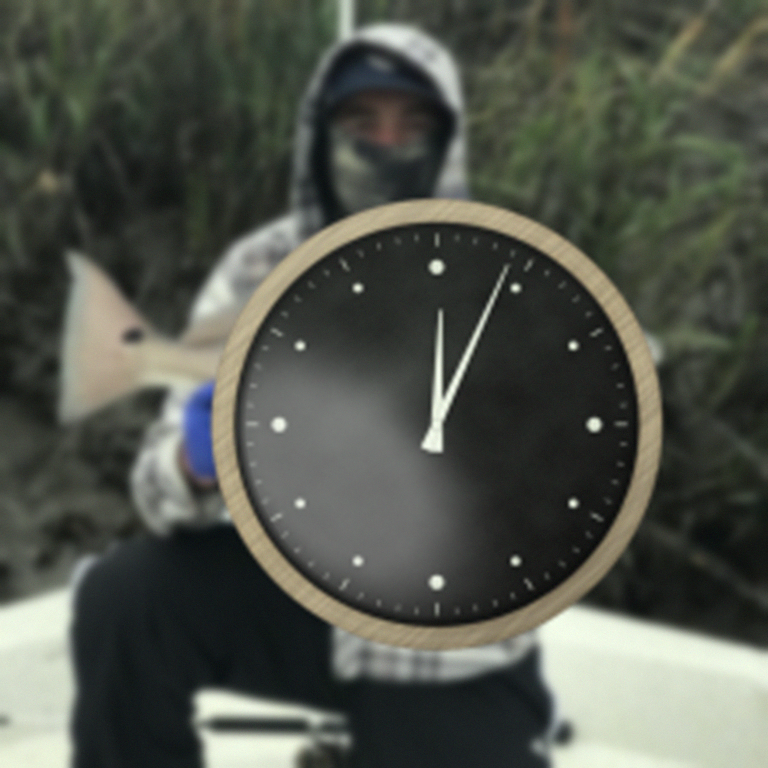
**12:04**
